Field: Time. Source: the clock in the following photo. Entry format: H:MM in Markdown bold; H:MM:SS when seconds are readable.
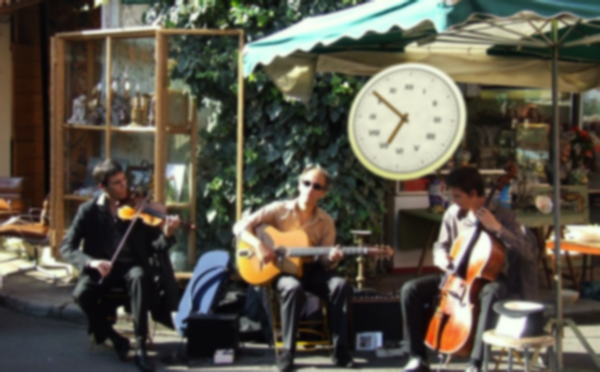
**6:51**
